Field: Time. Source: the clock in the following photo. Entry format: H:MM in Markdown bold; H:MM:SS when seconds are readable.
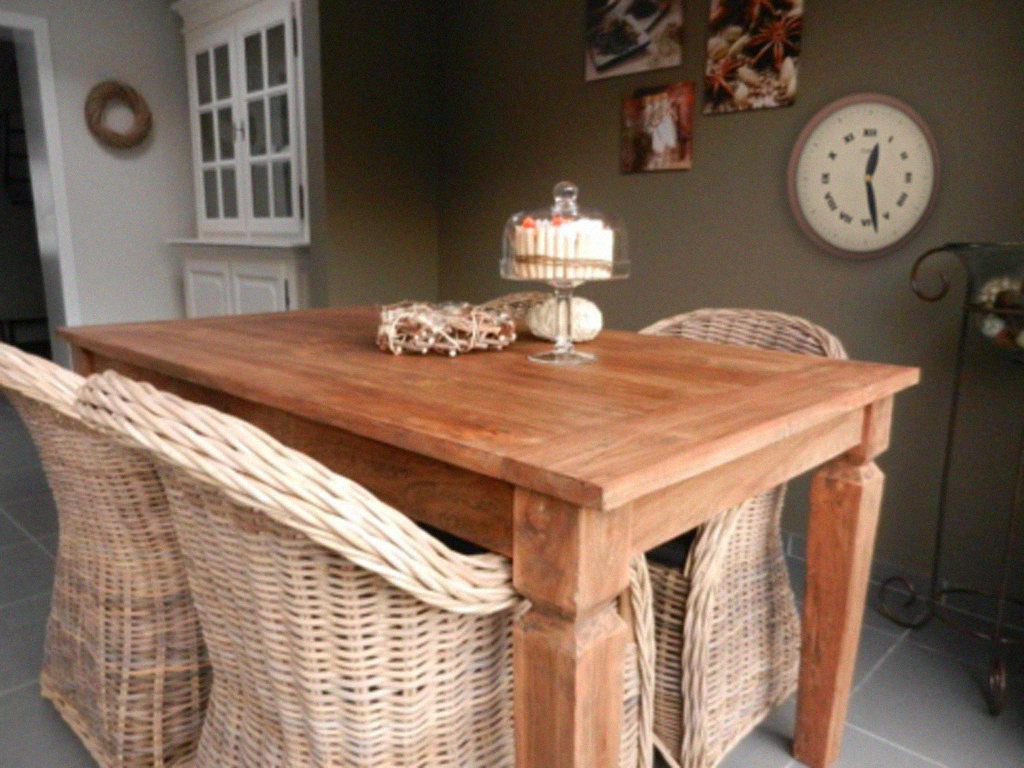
**12:28**
